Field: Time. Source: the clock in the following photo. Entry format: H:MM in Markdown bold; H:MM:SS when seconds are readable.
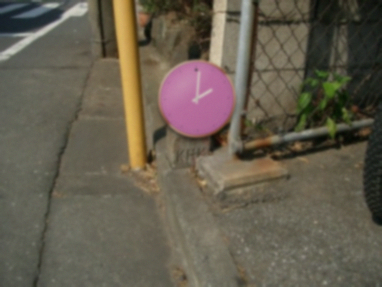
**2:01**
